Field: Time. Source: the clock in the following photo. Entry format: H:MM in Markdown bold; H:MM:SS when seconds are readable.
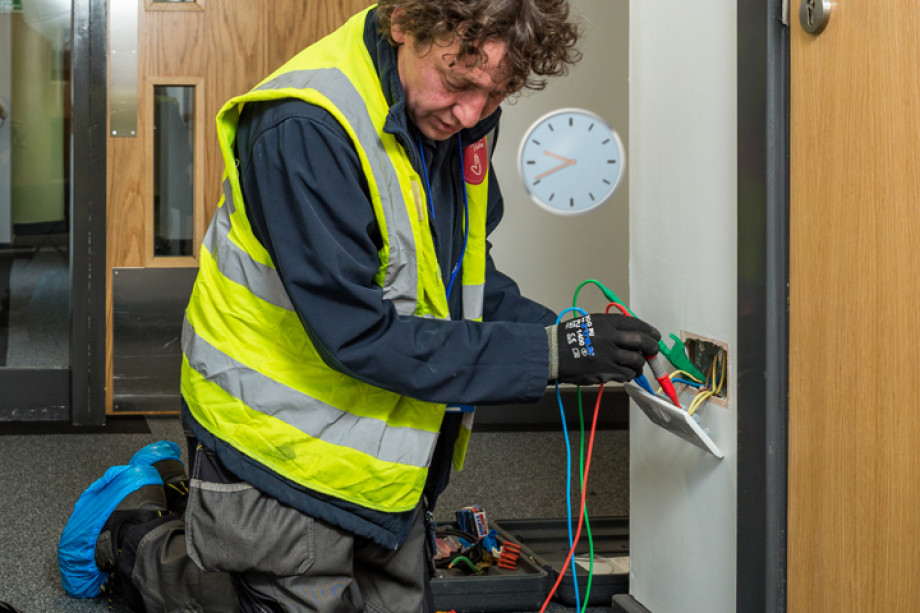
**9:41**
